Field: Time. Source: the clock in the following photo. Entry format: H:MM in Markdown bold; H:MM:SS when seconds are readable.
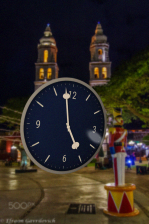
**4:58**
